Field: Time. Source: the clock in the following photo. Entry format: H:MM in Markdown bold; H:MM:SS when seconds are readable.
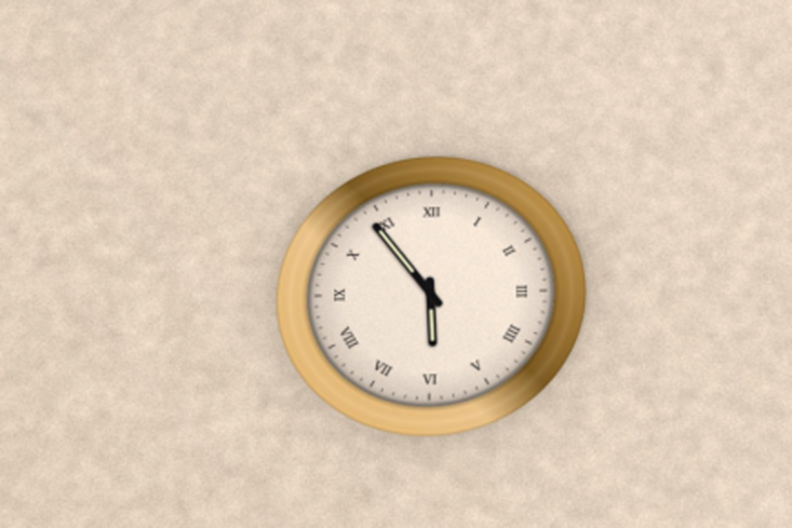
**5:54**
